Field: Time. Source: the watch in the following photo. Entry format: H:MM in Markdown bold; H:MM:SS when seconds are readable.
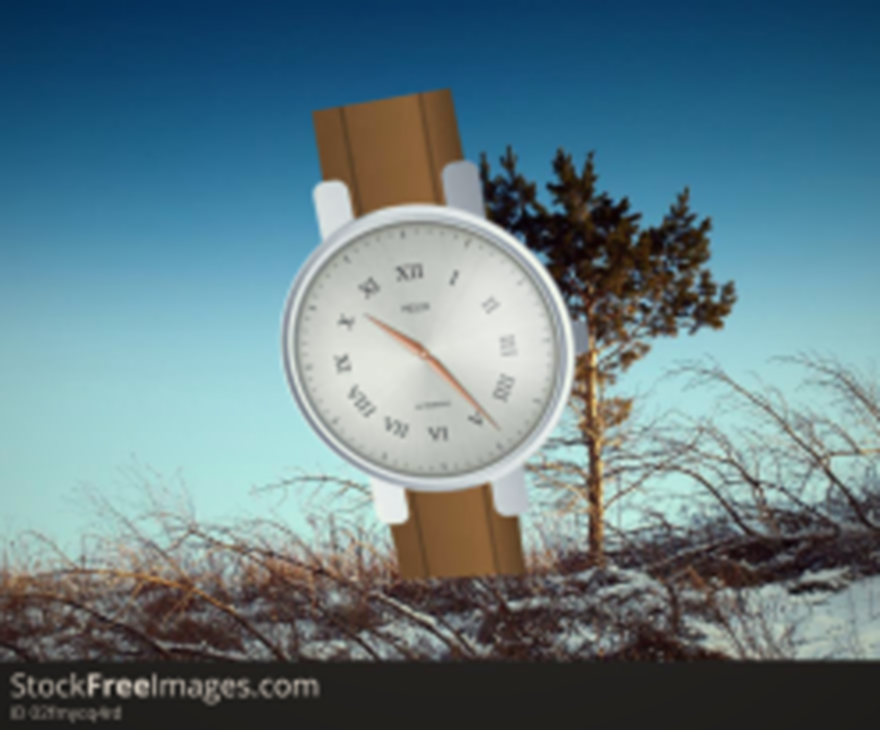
**10:24**
